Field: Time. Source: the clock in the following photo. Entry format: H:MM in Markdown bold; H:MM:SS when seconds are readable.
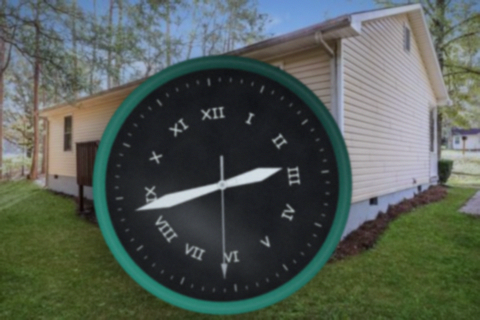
**2:43:31**
